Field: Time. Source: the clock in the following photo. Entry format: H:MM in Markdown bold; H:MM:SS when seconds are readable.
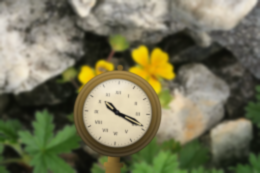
**10:19**
